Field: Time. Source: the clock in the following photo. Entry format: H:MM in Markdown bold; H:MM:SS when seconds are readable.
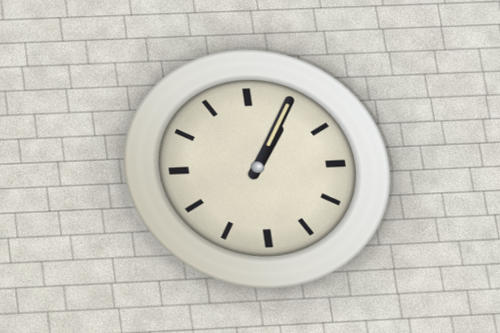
**1:05**
